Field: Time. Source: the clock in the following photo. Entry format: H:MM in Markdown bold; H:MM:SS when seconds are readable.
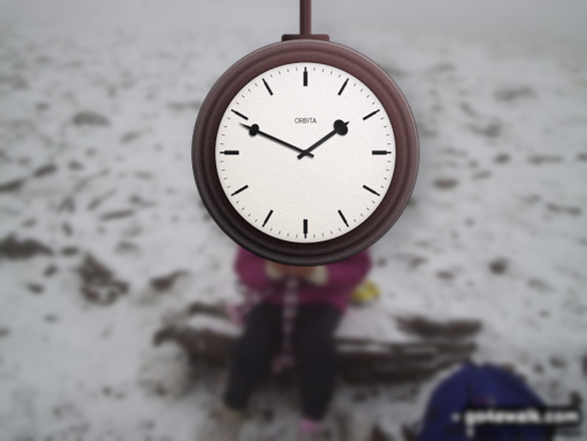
**1:49**
